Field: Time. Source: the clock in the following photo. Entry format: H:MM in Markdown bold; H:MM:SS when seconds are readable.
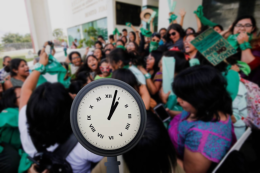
**1:03**
